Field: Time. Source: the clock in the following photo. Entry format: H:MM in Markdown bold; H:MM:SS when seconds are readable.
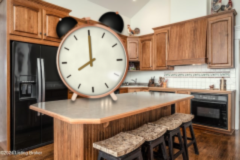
**8:00**
